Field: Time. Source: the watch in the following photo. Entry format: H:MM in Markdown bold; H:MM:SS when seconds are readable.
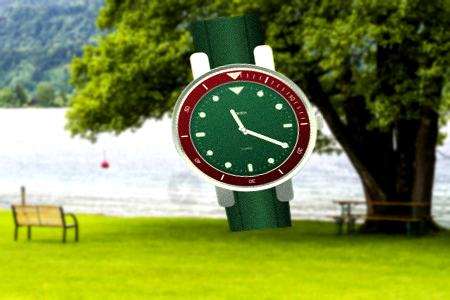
**11:20**
